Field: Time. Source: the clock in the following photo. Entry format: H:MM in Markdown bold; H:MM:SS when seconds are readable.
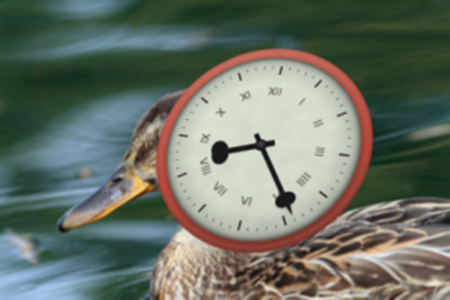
**8:24**
